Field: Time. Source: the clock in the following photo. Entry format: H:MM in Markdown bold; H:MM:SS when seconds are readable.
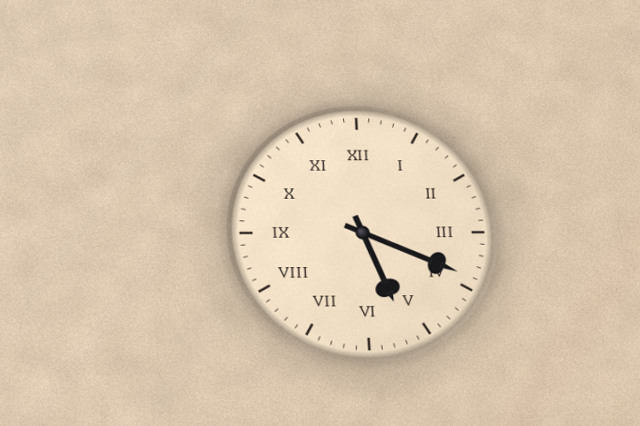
**5:19**
